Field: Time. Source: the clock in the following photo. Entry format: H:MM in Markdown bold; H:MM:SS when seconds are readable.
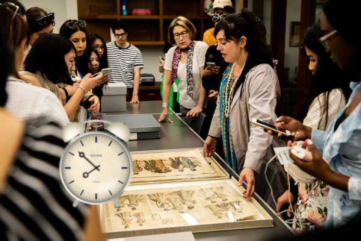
**7:52**
